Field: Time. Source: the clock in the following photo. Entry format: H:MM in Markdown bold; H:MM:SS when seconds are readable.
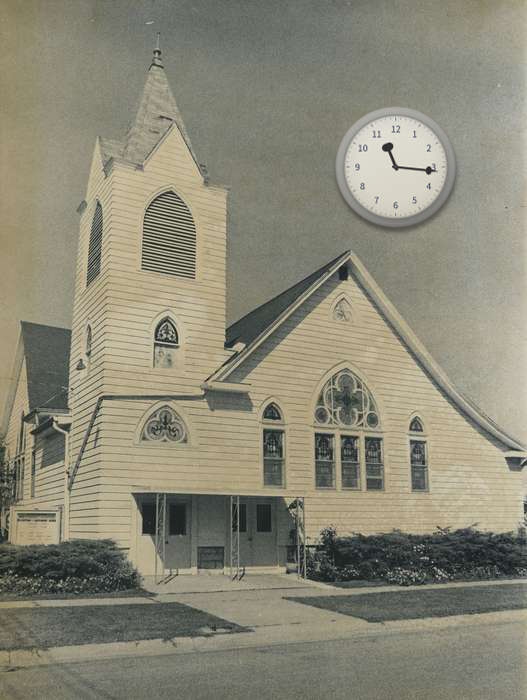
**11:16**
